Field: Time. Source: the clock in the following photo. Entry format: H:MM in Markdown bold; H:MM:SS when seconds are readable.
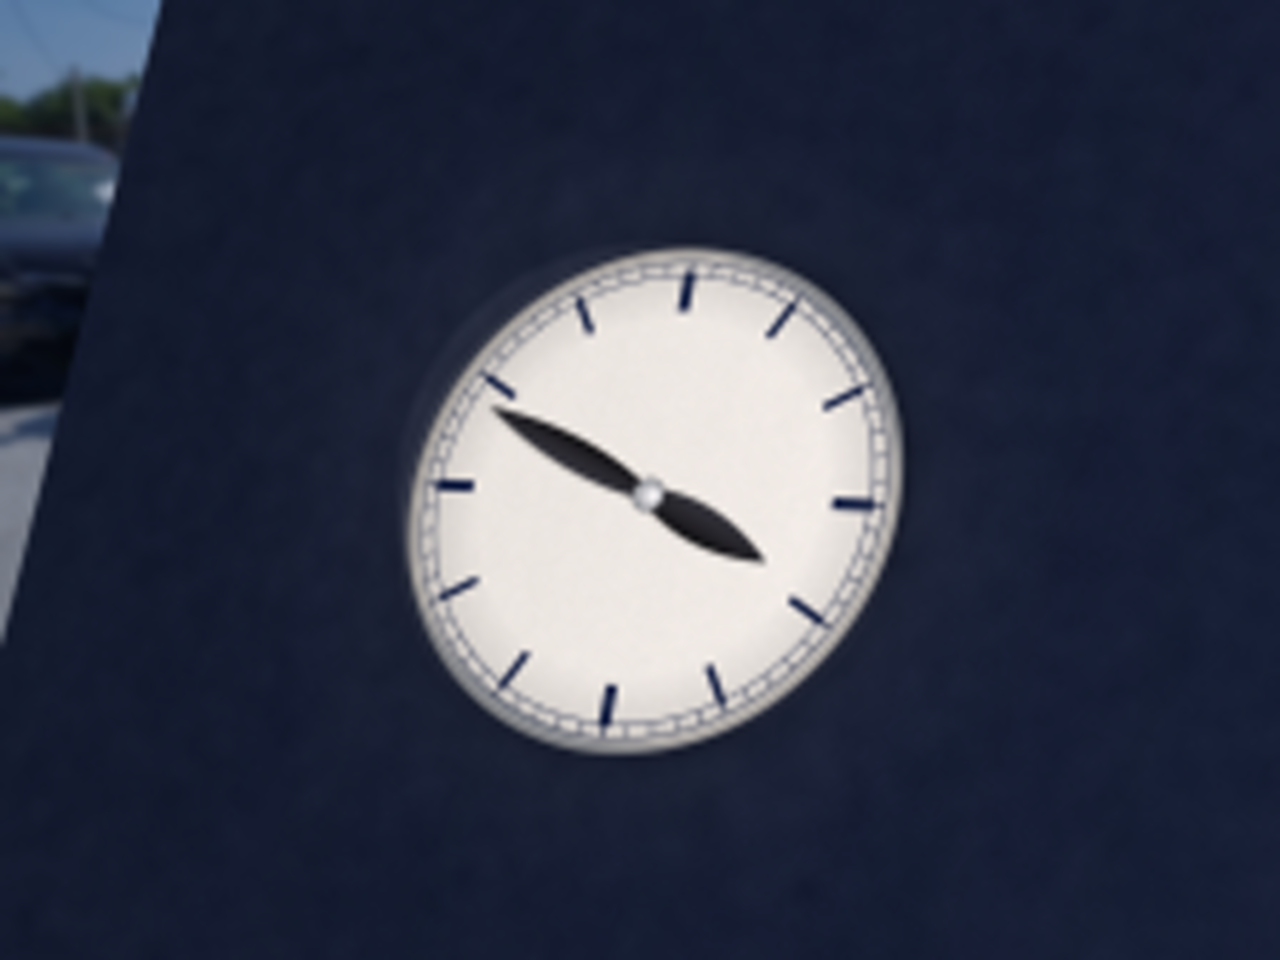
**3:49**
